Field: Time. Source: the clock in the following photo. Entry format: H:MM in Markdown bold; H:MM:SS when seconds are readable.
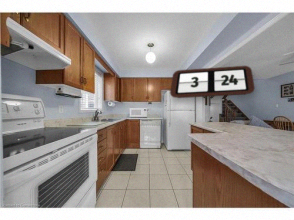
**3:24**
